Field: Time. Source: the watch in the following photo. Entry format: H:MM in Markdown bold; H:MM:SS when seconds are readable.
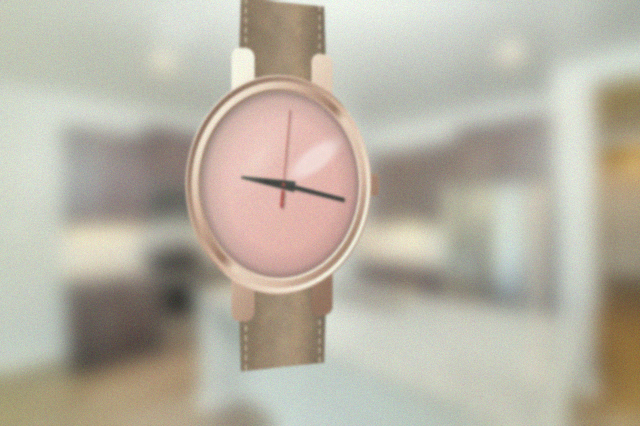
**9:17:01**
